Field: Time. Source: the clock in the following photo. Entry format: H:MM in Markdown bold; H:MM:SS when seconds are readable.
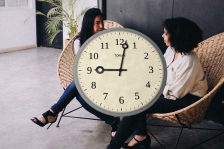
**9:02**
